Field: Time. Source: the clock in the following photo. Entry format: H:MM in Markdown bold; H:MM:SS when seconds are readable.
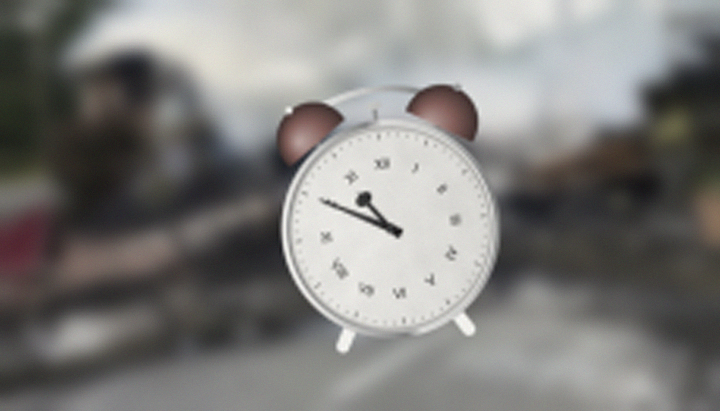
**10:50**
